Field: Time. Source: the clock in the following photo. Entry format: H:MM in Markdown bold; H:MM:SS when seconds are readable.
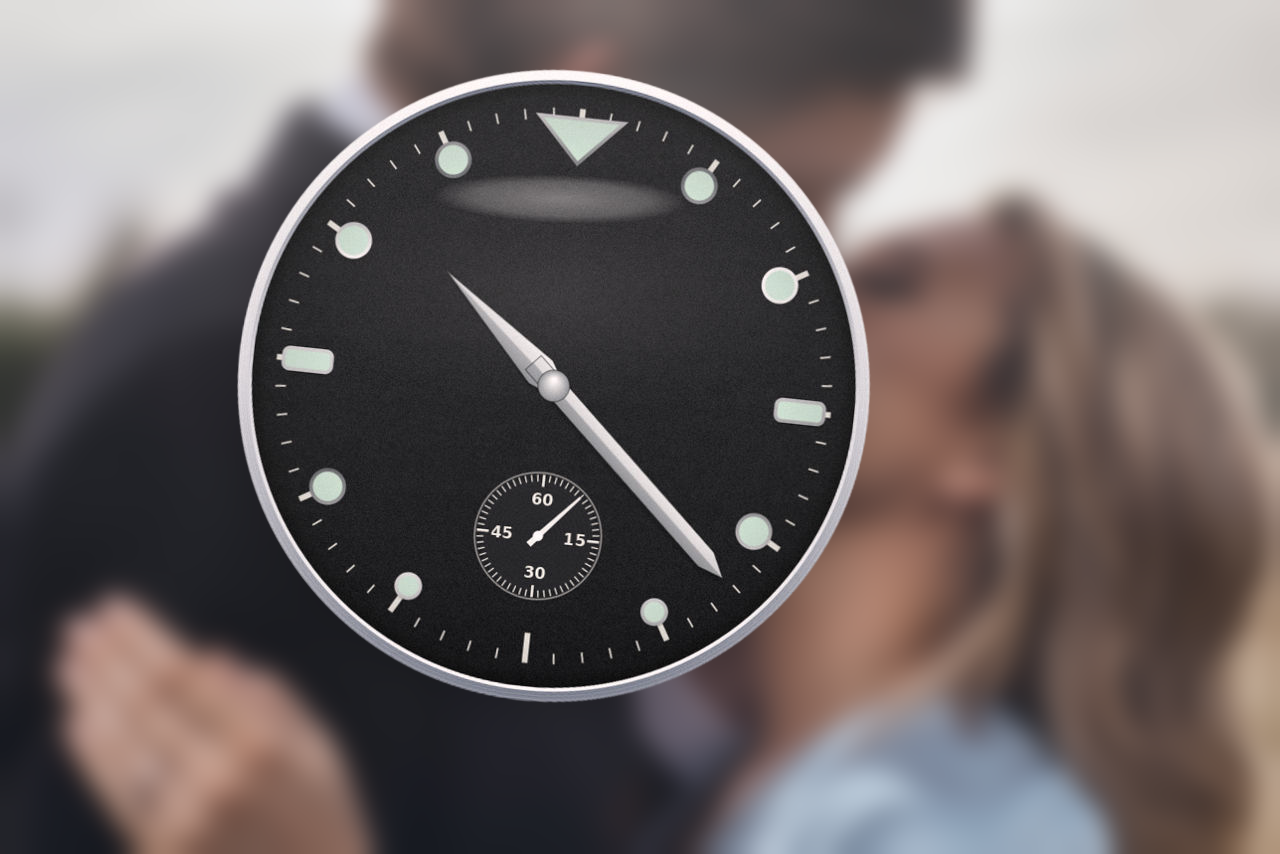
**10:22:07**
